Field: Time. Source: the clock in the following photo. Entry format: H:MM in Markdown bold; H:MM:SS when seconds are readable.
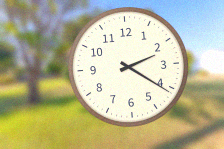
**2:21**
